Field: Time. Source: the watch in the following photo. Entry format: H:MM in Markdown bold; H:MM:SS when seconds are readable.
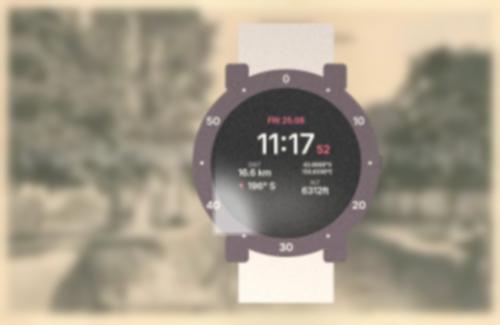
**11:17**
